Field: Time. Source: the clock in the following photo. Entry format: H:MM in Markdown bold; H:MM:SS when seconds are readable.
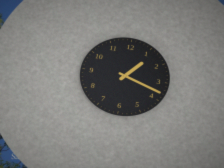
**1:18**
